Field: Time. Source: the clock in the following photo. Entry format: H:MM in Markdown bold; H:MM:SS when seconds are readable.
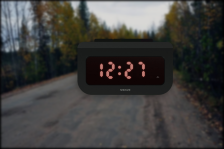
**12:27**
